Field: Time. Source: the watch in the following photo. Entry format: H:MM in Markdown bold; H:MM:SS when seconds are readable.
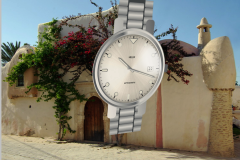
**10:18**
